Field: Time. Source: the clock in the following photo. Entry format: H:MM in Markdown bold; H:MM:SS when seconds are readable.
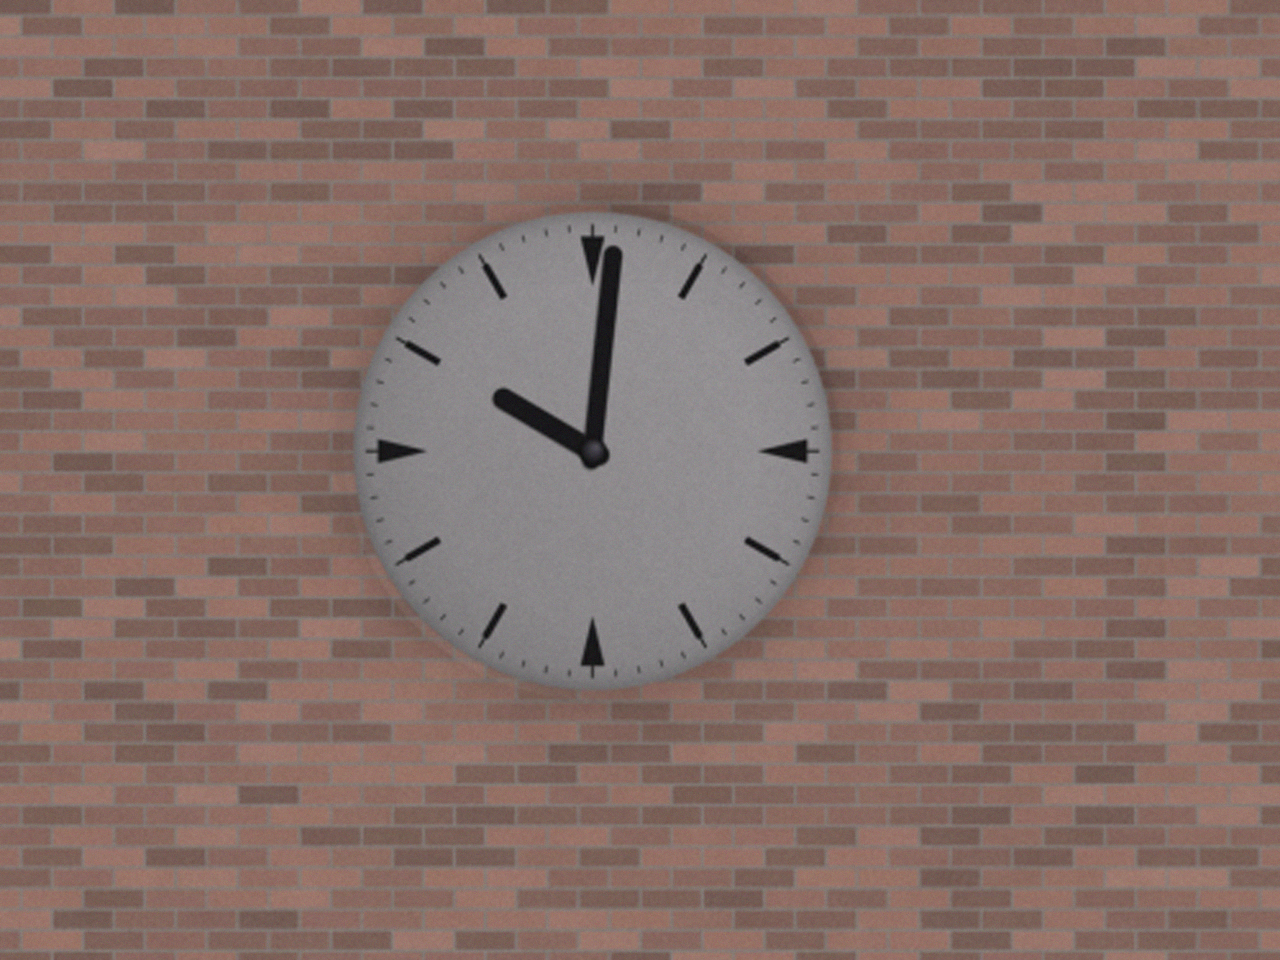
**10:01**
